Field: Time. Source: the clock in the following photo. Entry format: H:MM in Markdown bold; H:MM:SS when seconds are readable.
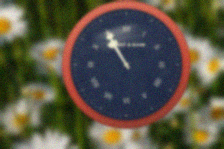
**10:55**
